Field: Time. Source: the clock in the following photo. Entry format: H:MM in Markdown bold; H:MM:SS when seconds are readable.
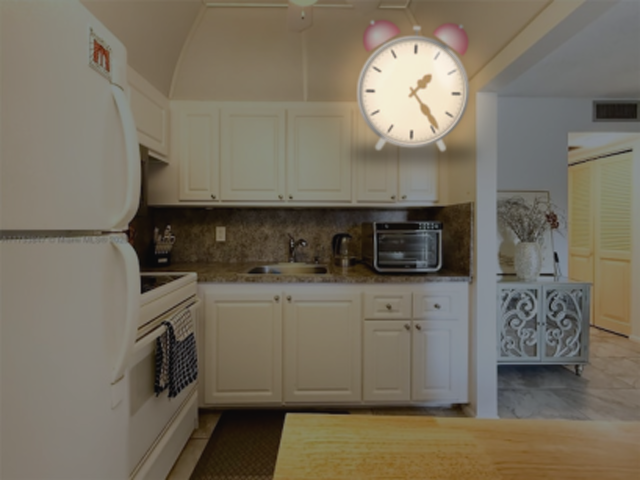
**1:24**
